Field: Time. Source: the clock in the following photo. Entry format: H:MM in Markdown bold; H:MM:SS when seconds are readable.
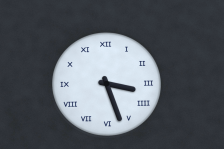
**3:27**
